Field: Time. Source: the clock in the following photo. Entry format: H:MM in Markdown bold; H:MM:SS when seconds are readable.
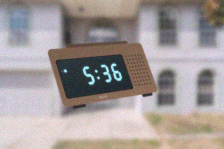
**5:36**
